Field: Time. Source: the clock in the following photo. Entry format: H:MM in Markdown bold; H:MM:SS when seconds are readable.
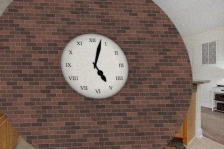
**5:03**
